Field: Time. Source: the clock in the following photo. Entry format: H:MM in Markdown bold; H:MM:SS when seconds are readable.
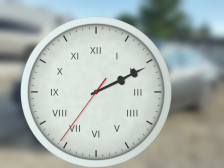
**2:10:36**
